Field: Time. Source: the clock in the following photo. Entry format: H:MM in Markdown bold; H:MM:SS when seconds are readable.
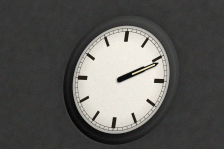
**2:11**
